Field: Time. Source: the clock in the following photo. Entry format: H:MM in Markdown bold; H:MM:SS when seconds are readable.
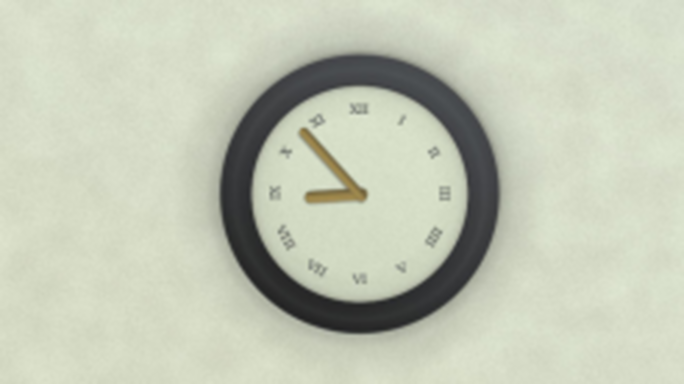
**8:53**
